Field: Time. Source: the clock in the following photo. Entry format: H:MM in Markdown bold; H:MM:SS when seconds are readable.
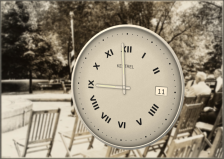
**8:59**
